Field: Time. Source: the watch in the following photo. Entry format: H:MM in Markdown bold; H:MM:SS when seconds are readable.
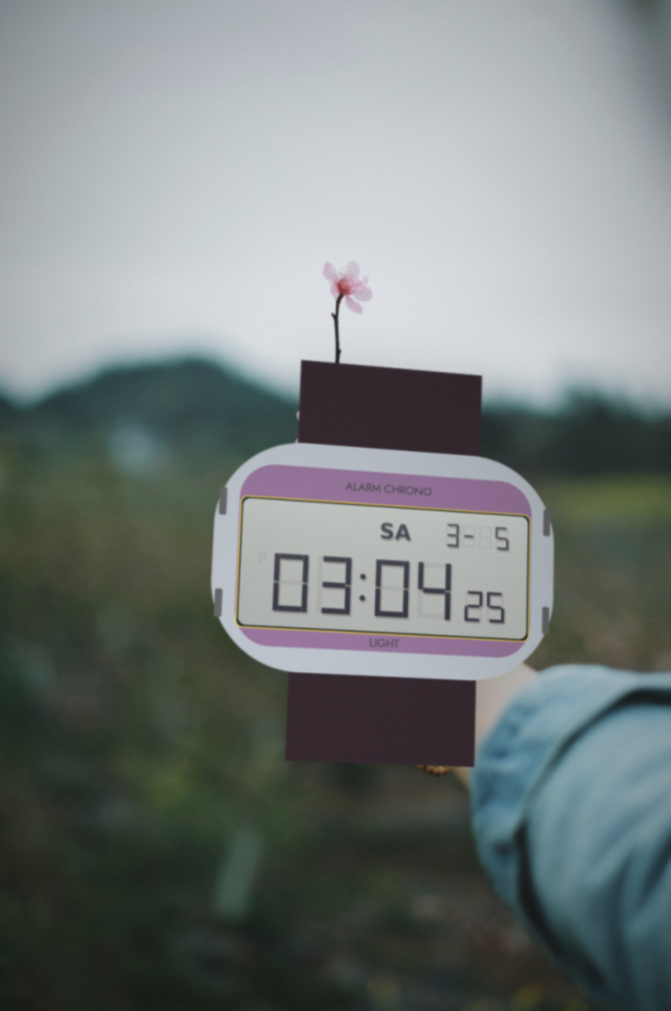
**3:04:25**
